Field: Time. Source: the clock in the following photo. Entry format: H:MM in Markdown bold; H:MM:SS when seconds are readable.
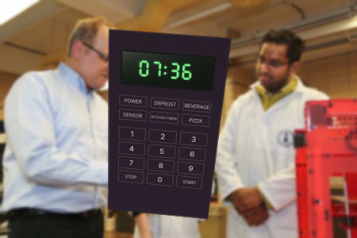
**7:36**
